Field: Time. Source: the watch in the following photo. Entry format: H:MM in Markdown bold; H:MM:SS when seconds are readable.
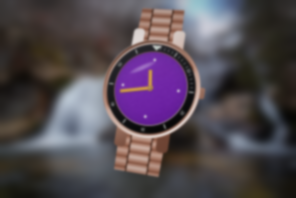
**11:43**
